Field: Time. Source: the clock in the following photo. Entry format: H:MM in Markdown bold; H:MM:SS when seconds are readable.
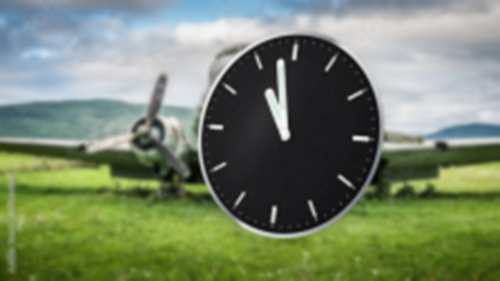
**10:58**
